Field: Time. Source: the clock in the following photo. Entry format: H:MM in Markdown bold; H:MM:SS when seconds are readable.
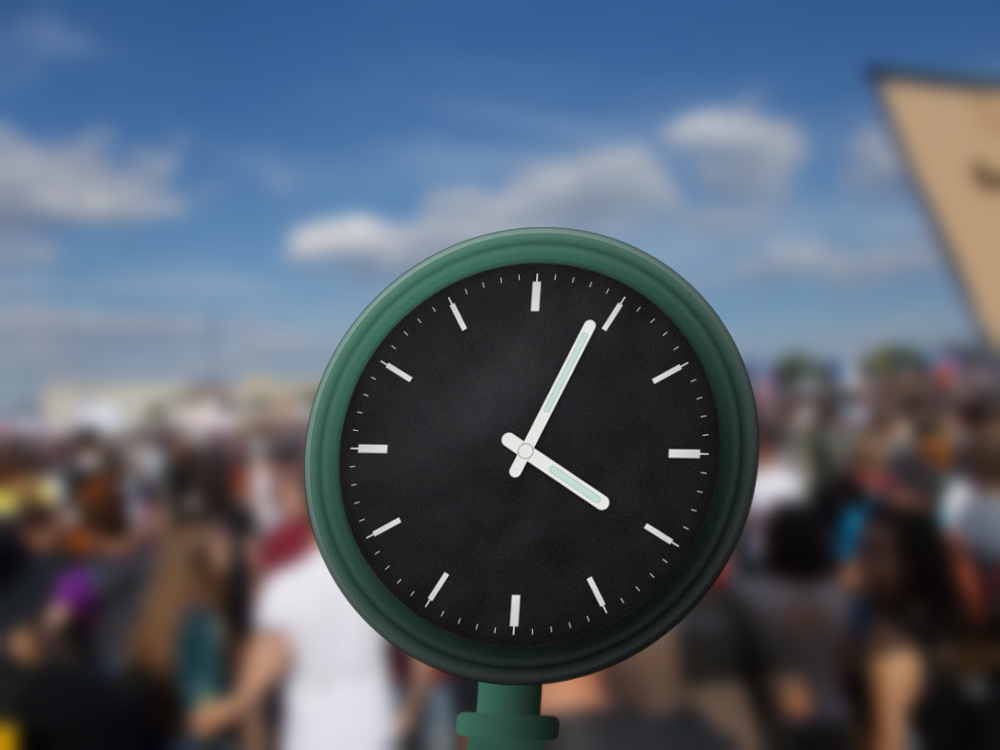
**4:04**
